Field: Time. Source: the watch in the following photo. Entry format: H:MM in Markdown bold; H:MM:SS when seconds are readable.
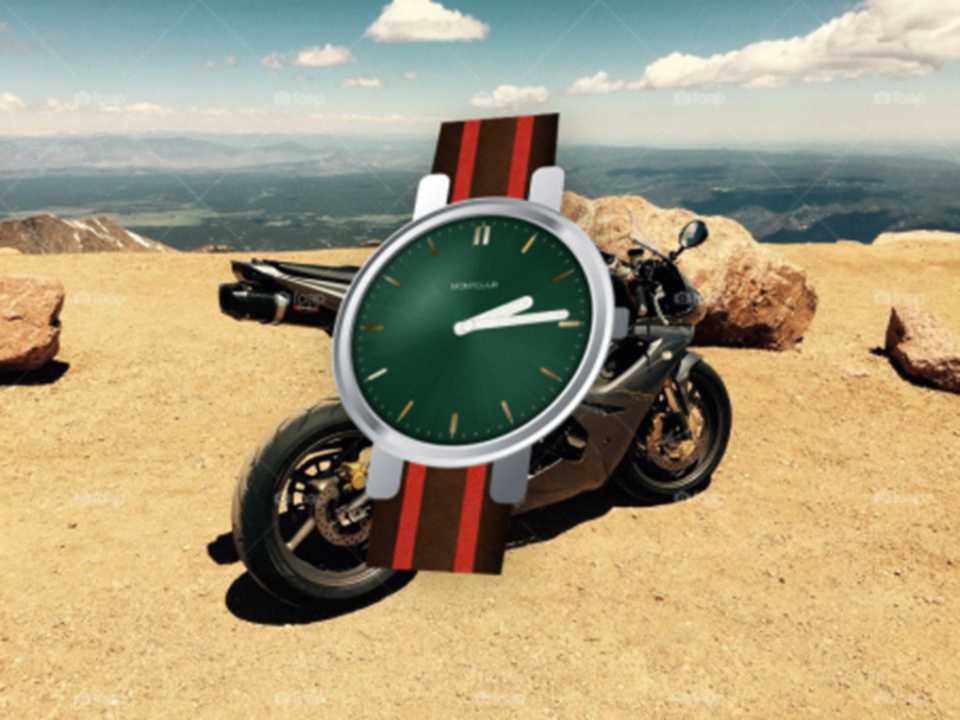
**2:14**
